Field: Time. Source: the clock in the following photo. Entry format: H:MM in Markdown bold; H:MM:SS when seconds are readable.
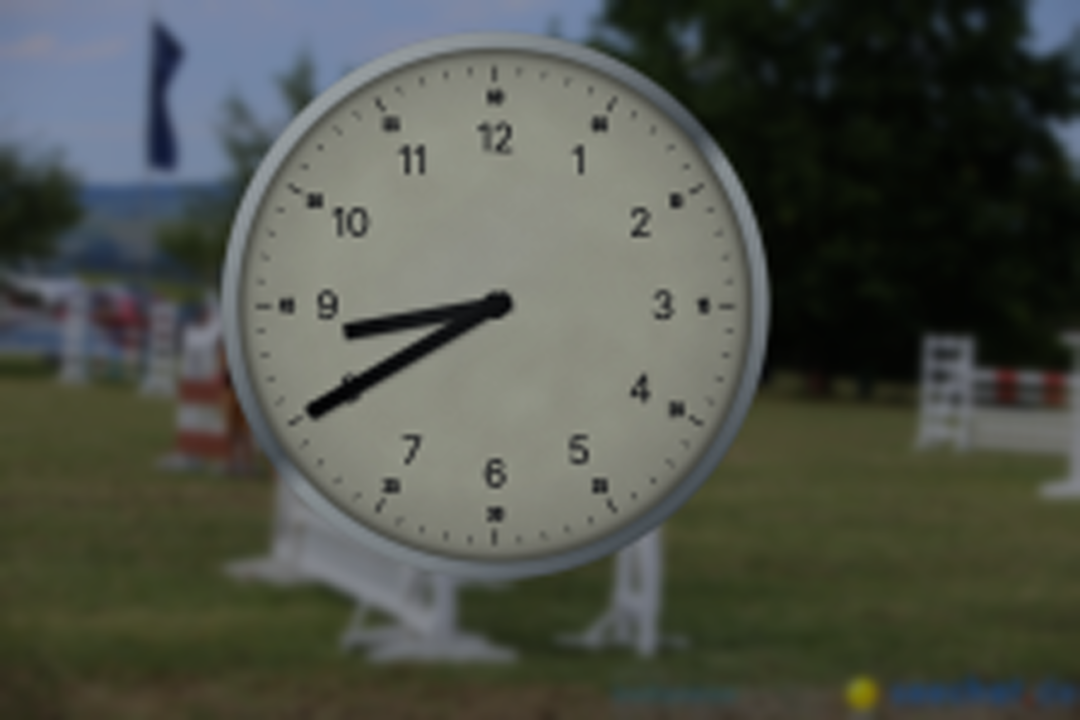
**8:40**
